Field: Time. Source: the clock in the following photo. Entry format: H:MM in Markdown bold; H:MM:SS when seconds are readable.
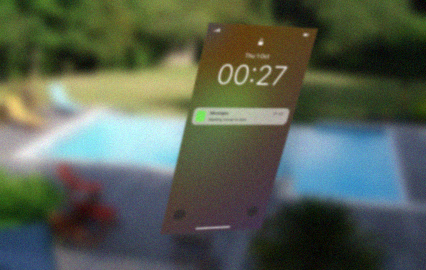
**0:27**
